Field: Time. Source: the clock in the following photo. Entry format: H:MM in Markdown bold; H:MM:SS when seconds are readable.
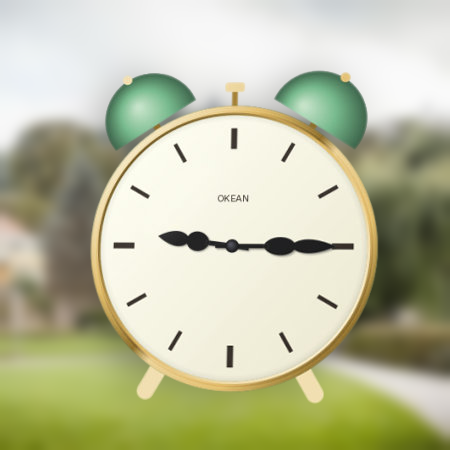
**9:15**
